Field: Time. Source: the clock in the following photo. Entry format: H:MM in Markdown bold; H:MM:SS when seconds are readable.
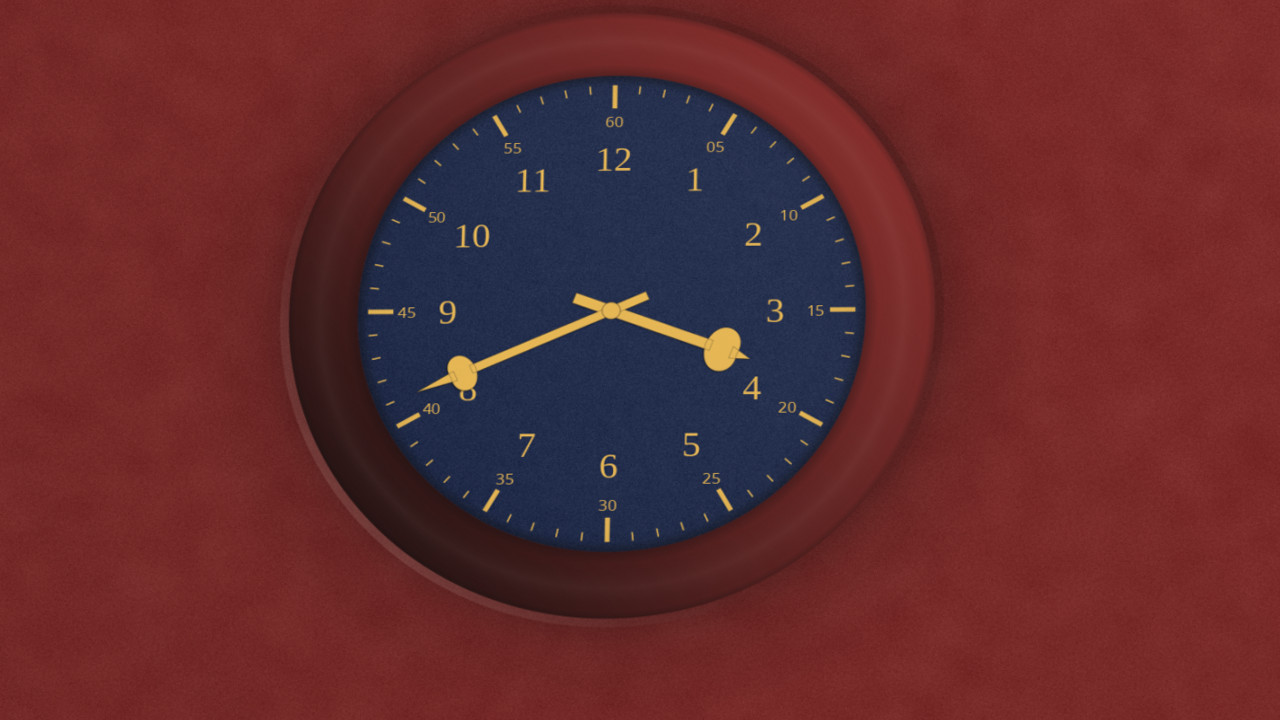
**3:41**
